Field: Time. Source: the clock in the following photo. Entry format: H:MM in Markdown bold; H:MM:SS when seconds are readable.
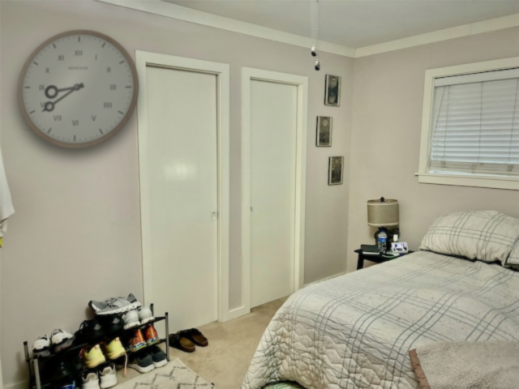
**8:39**
